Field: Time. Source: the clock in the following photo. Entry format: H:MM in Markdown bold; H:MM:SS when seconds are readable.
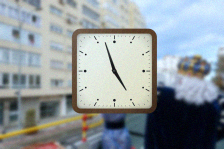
**4:57**
